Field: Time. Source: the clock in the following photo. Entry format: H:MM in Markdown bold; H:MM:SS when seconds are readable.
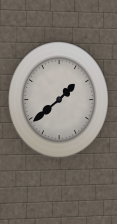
**1:39**
